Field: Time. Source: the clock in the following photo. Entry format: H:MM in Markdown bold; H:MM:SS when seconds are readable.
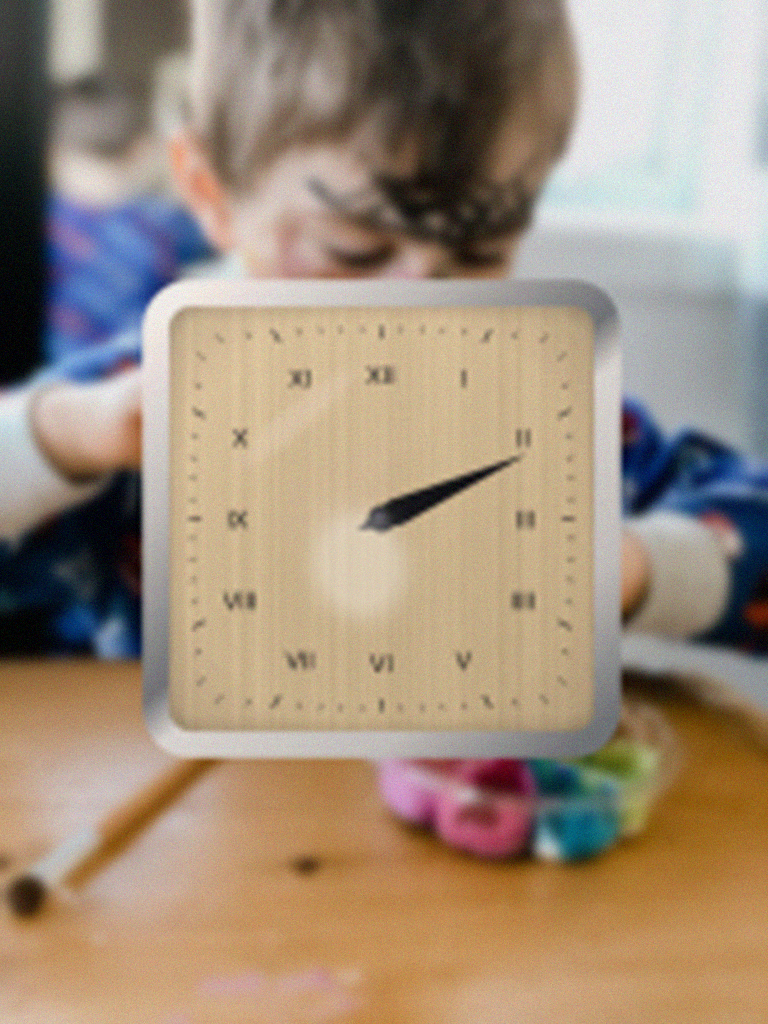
**2:11**
